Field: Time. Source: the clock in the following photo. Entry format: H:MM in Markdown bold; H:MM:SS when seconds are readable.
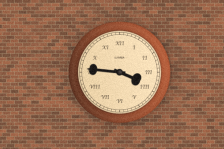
**3:46**
